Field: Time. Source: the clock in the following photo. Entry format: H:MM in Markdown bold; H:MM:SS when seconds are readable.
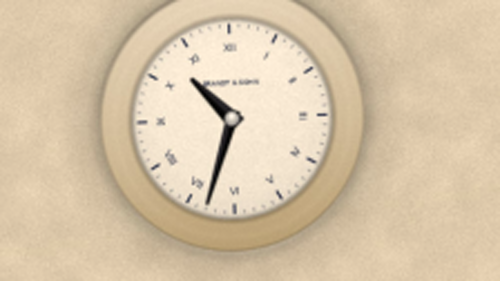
**10:33**
